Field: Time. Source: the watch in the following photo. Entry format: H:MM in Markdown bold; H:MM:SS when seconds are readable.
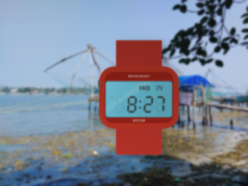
**8:27**
